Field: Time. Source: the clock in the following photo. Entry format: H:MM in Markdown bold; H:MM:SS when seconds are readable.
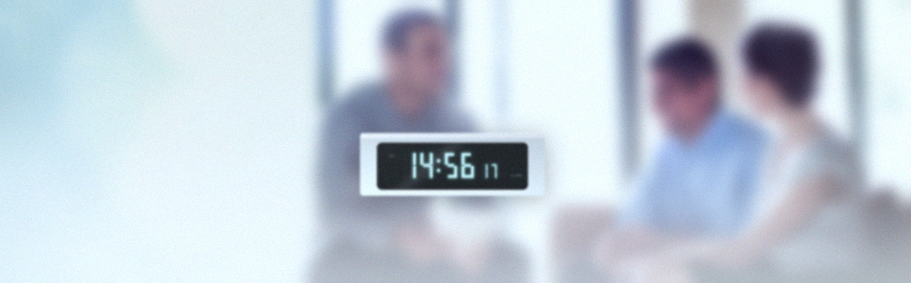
**14:56:17**
